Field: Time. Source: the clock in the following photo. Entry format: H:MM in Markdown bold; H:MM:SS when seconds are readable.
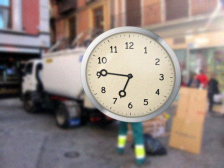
**6:46**
